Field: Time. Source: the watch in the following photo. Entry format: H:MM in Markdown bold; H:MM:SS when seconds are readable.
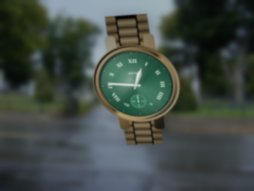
**12:46**
